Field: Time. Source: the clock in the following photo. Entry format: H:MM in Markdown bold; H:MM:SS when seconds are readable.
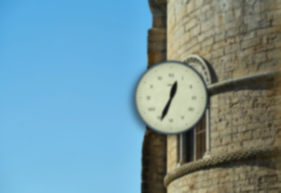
**12:34**
